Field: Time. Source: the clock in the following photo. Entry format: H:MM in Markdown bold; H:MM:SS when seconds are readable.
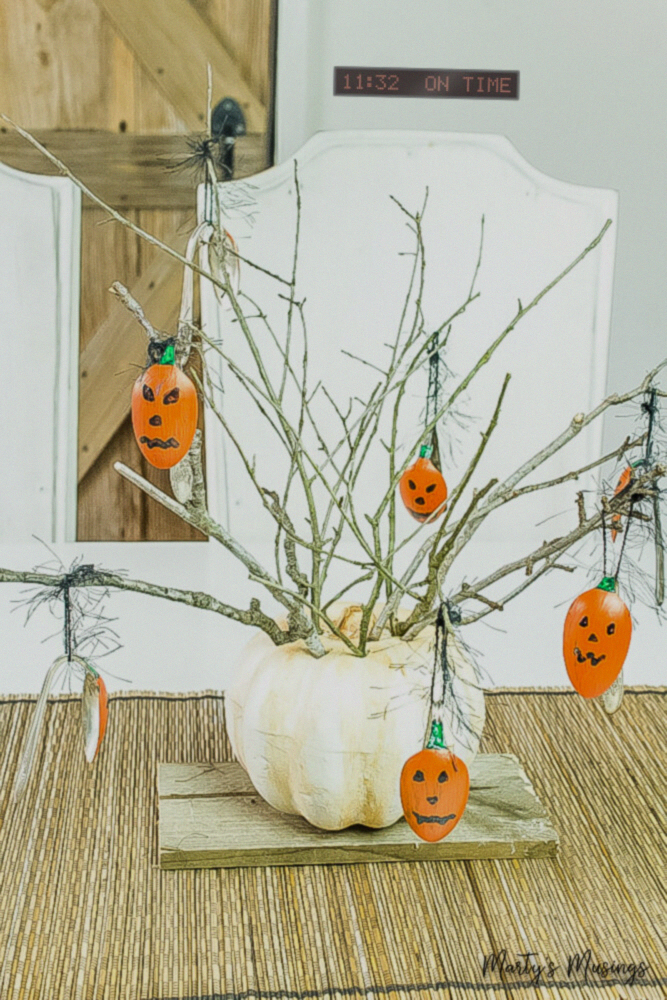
**11:32**
